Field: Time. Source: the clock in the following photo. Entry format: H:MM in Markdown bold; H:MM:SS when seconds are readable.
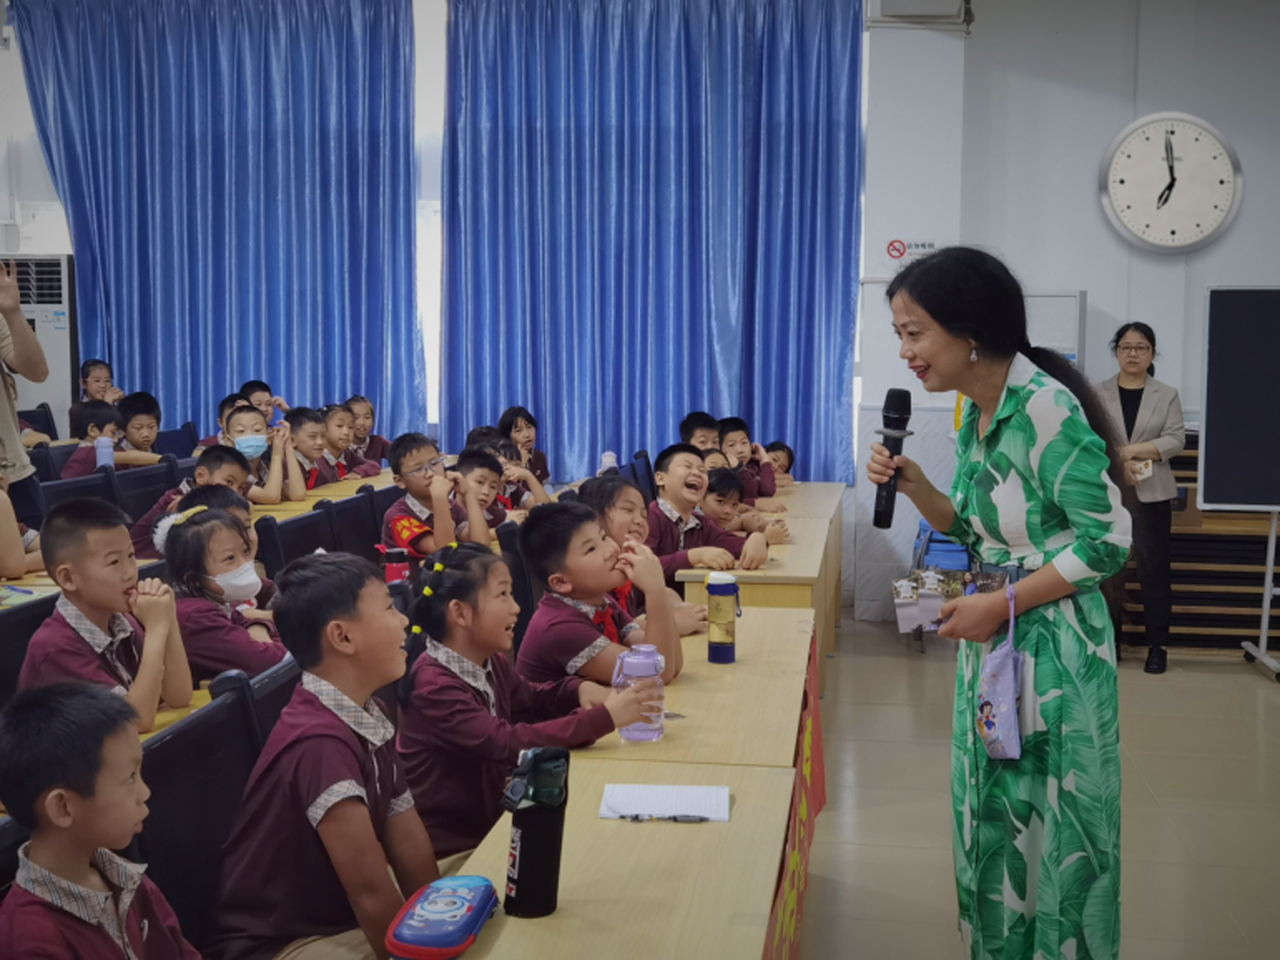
**6:59**
